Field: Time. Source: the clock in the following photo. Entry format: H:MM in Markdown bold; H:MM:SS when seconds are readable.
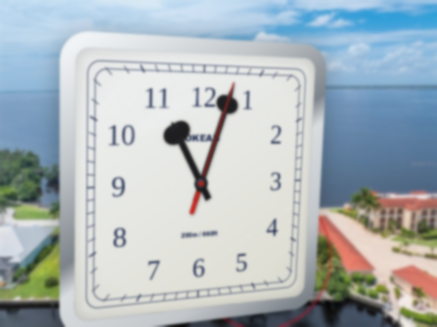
**11:03:03**
